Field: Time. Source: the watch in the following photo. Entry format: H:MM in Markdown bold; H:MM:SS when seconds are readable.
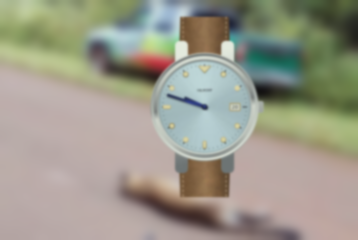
**9:48**
